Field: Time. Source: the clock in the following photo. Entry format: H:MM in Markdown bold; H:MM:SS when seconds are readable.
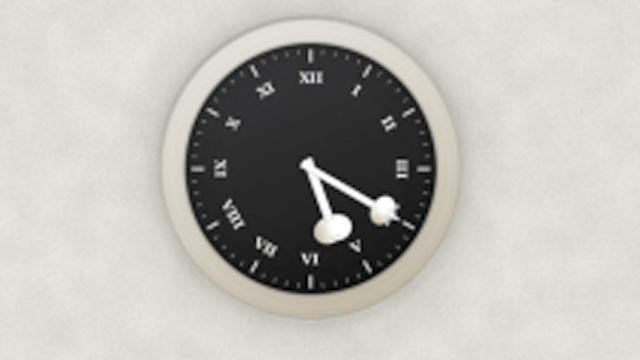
**5:20**
